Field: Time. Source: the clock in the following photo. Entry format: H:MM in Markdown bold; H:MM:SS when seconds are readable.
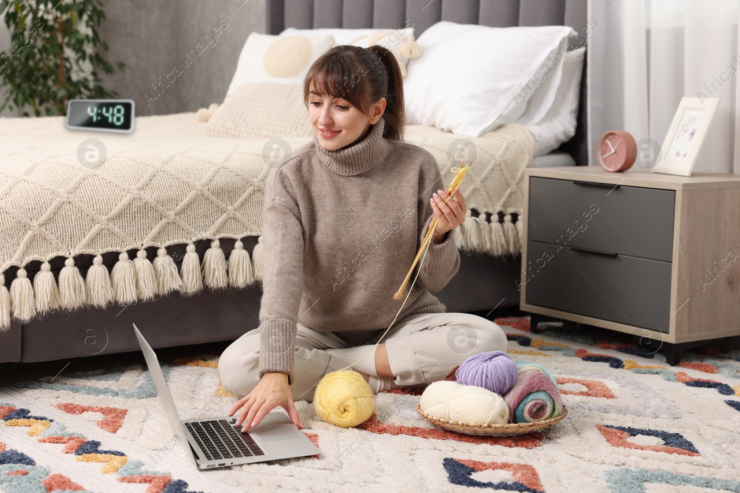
**4:48**
